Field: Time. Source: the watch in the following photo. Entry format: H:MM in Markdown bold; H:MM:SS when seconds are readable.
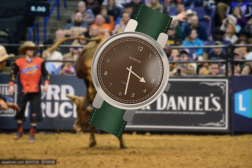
**3:28**
